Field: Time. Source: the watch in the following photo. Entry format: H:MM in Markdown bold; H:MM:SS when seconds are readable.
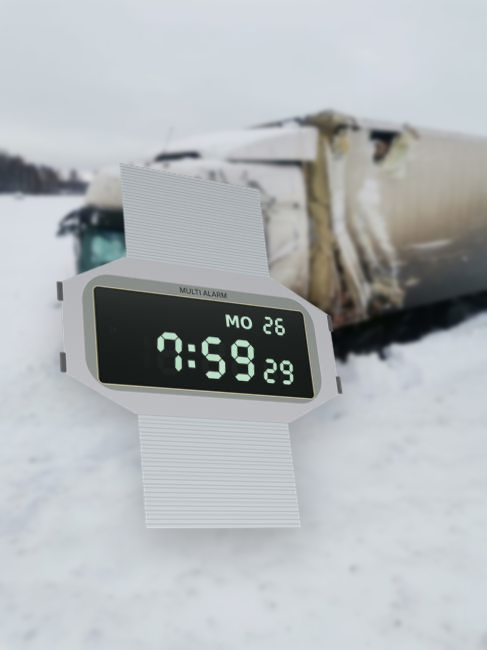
**7:59:29**
